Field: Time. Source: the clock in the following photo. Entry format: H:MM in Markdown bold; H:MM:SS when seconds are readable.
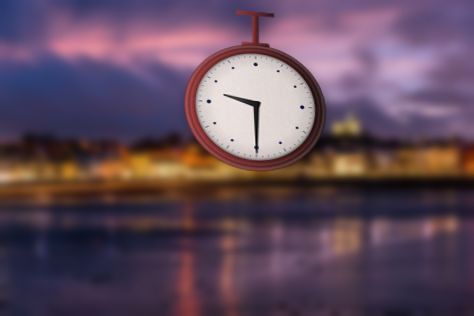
**9:30**
